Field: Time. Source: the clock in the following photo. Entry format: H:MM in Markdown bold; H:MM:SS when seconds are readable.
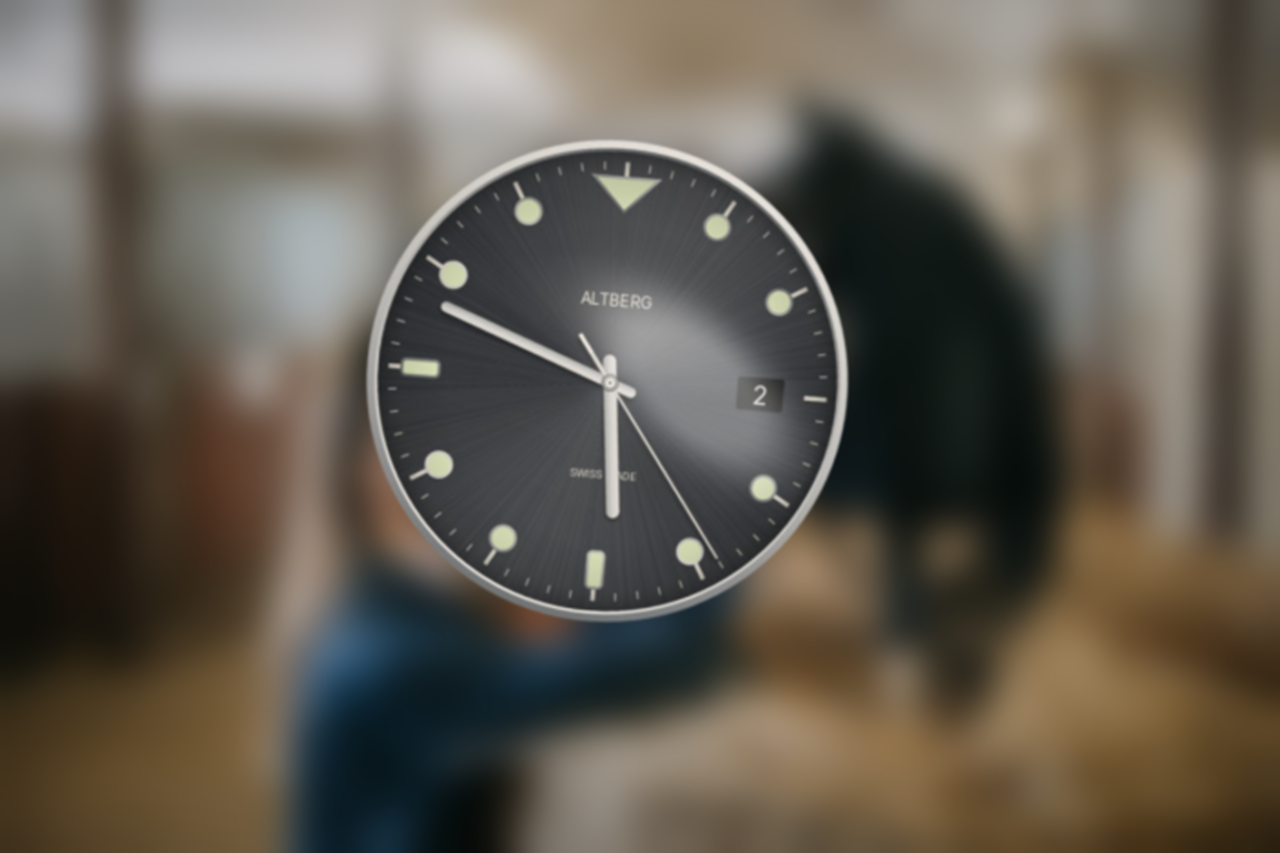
**5:48:24**
